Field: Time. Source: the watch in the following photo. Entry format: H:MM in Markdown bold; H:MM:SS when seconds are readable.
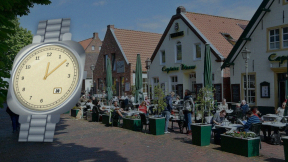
**12:08**
